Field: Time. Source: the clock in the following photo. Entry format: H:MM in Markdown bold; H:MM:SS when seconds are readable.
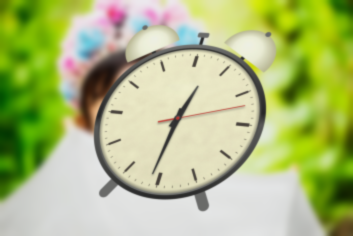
**12:31:12**
